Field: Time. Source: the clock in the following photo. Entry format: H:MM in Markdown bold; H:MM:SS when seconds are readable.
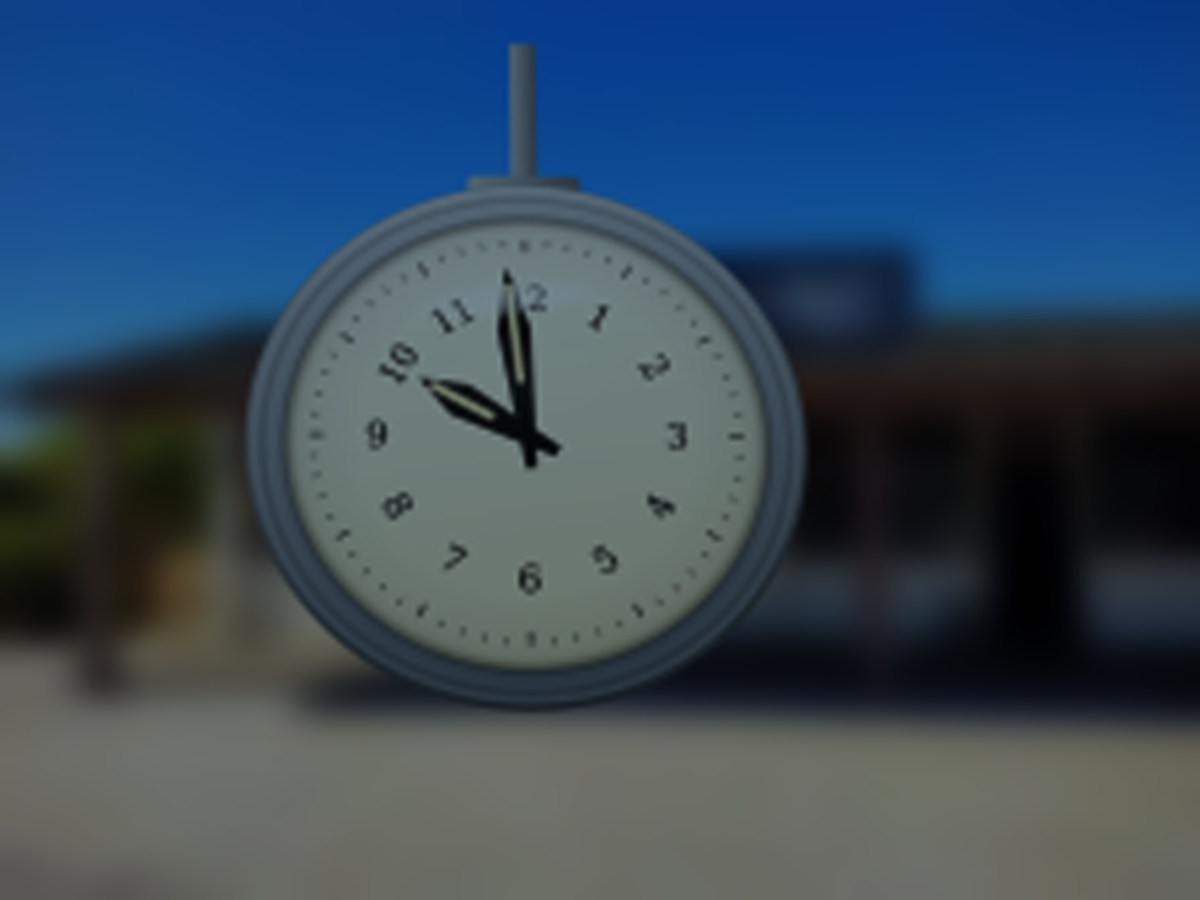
**9:59**
